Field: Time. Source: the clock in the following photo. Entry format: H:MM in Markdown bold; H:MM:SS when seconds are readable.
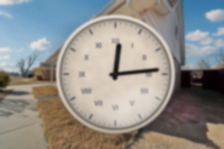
**12:14**
